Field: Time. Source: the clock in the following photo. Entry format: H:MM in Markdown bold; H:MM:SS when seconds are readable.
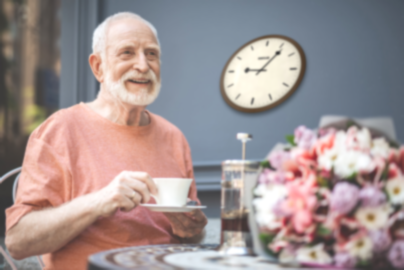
**9:06**
